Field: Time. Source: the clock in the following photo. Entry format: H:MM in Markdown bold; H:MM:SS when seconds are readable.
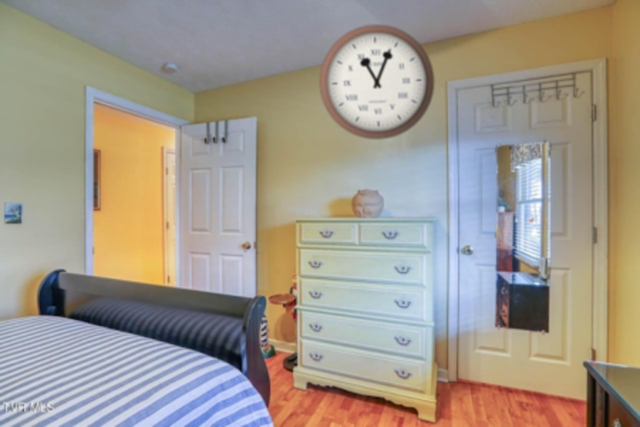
**11:04**
